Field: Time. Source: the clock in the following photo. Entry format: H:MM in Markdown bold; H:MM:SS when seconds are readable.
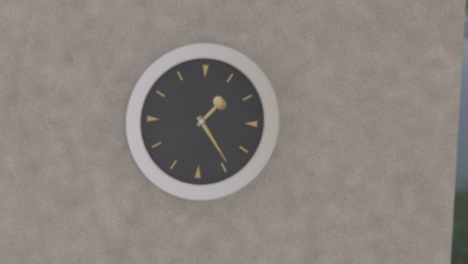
**1:24**
